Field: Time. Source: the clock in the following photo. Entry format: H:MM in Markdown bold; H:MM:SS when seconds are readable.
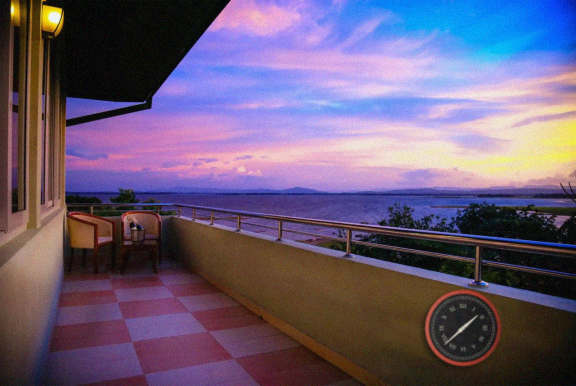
**1:38**
